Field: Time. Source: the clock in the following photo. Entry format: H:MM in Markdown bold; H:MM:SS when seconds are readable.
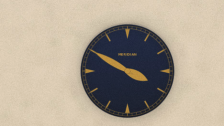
**3:50**
